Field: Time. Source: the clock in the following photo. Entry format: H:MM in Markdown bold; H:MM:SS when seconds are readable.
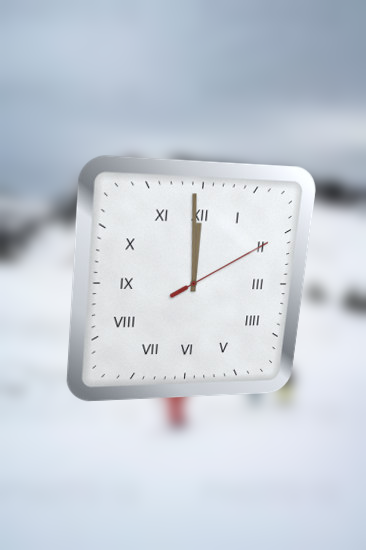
**11:59:10**
